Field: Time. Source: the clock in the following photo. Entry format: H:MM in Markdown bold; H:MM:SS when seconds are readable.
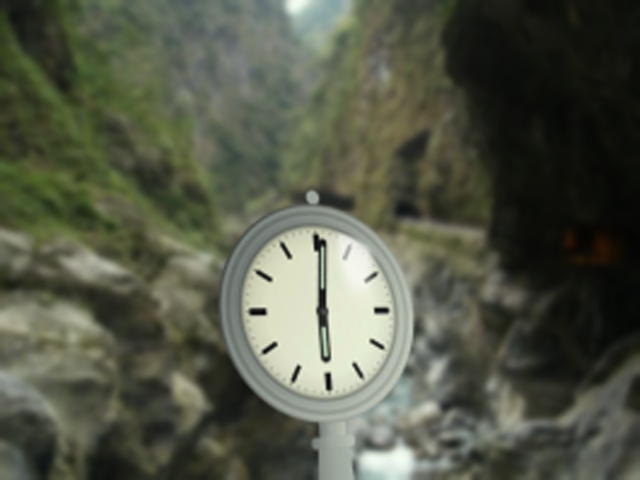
**6:01**
